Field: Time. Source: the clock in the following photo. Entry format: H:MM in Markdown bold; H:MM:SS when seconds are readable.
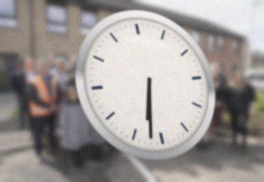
**6:32**
